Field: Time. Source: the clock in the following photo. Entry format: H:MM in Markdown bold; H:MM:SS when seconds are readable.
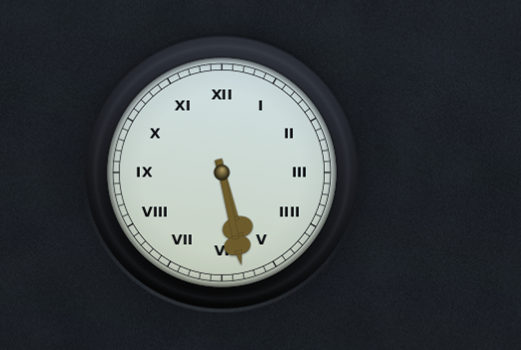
**5:28**
